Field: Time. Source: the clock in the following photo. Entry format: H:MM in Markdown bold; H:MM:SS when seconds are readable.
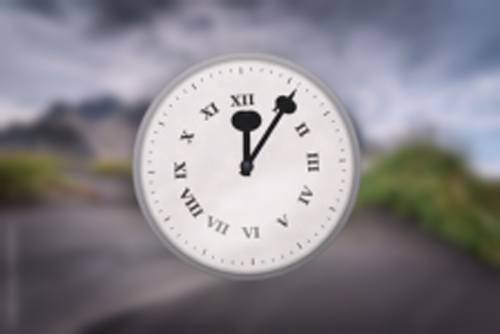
**12:06**
